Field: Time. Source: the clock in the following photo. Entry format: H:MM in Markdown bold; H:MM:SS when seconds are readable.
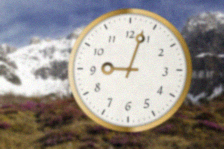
**9:03**
